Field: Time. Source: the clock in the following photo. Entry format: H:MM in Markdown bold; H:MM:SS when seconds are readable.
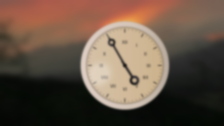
**4:55**
